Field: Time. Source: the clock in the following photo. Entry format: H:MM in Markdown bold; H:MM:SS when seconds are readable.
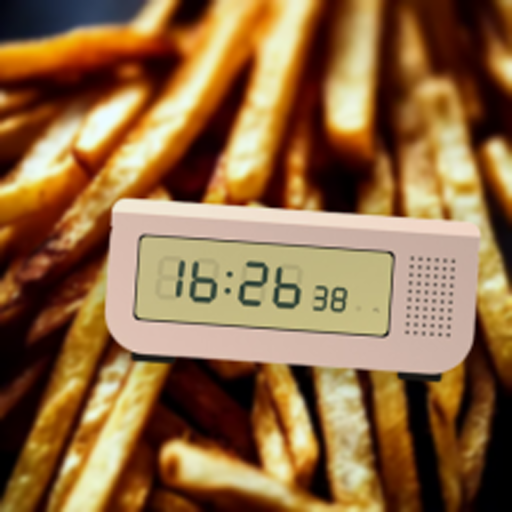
**16:26:38**
